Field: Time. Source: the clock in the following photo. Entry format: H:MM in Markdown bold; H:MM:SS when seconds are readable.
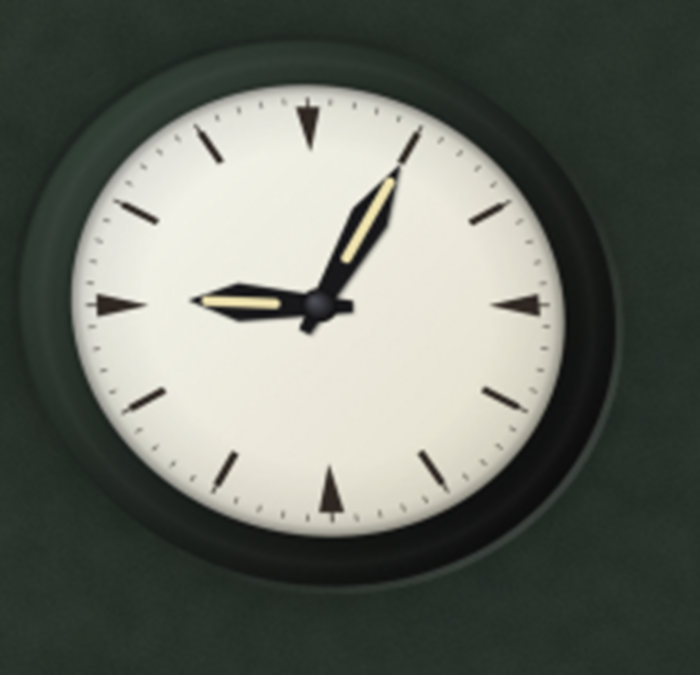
**9:05**
